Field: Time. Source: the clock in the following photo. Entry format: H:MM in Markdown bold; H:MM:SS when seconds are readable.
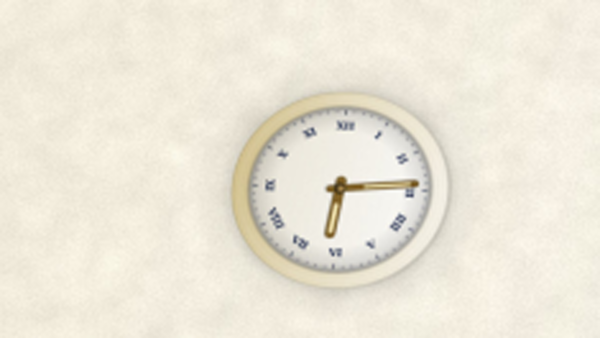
**6:14**
